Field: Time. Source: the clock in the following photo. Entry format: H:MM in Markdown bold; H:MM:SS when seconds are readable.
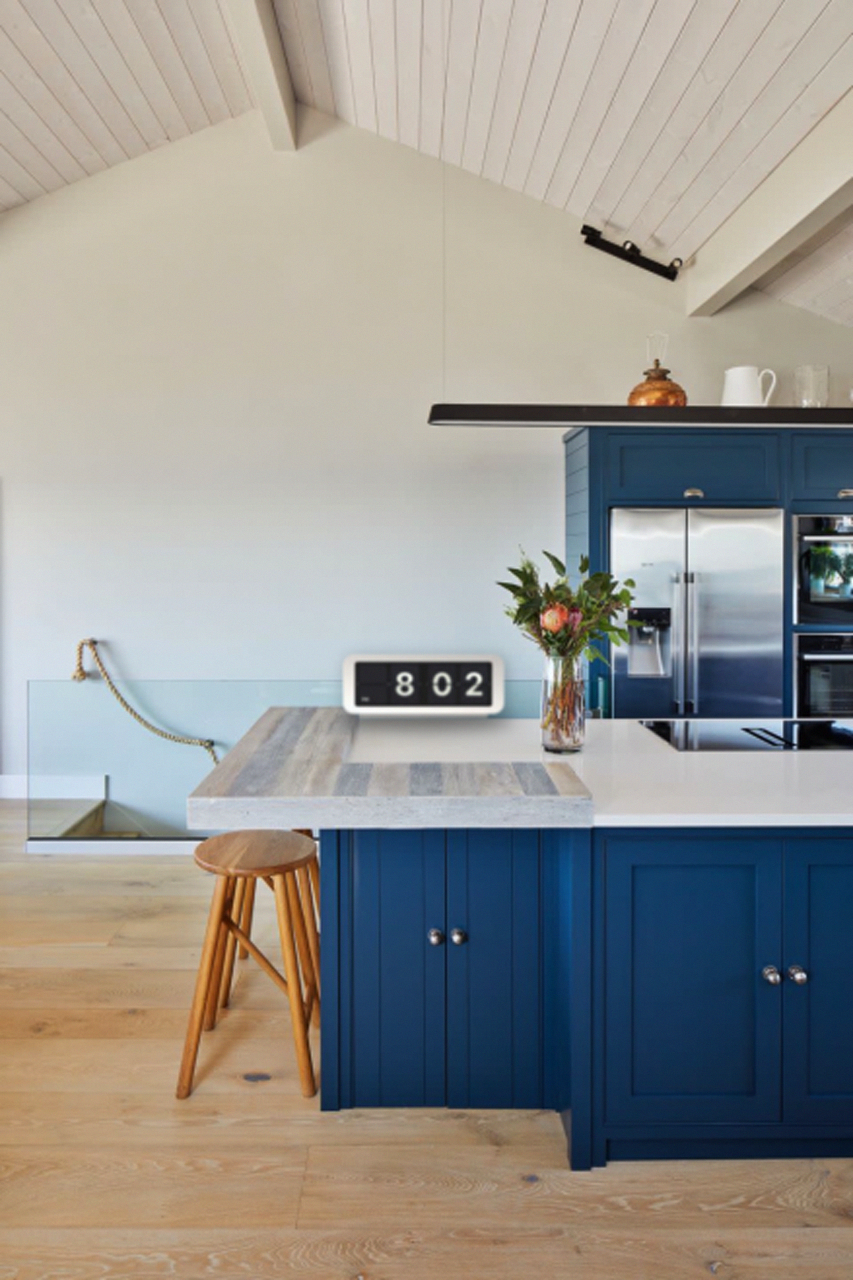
**8:02**
